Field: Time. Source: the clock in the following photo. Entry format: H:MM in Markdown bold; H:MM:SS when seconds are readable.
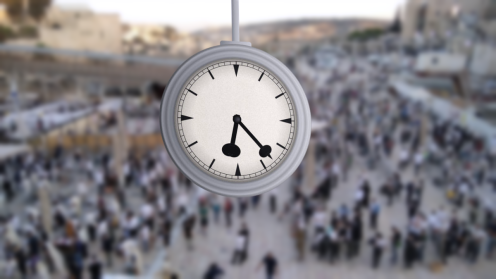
**6:23**
